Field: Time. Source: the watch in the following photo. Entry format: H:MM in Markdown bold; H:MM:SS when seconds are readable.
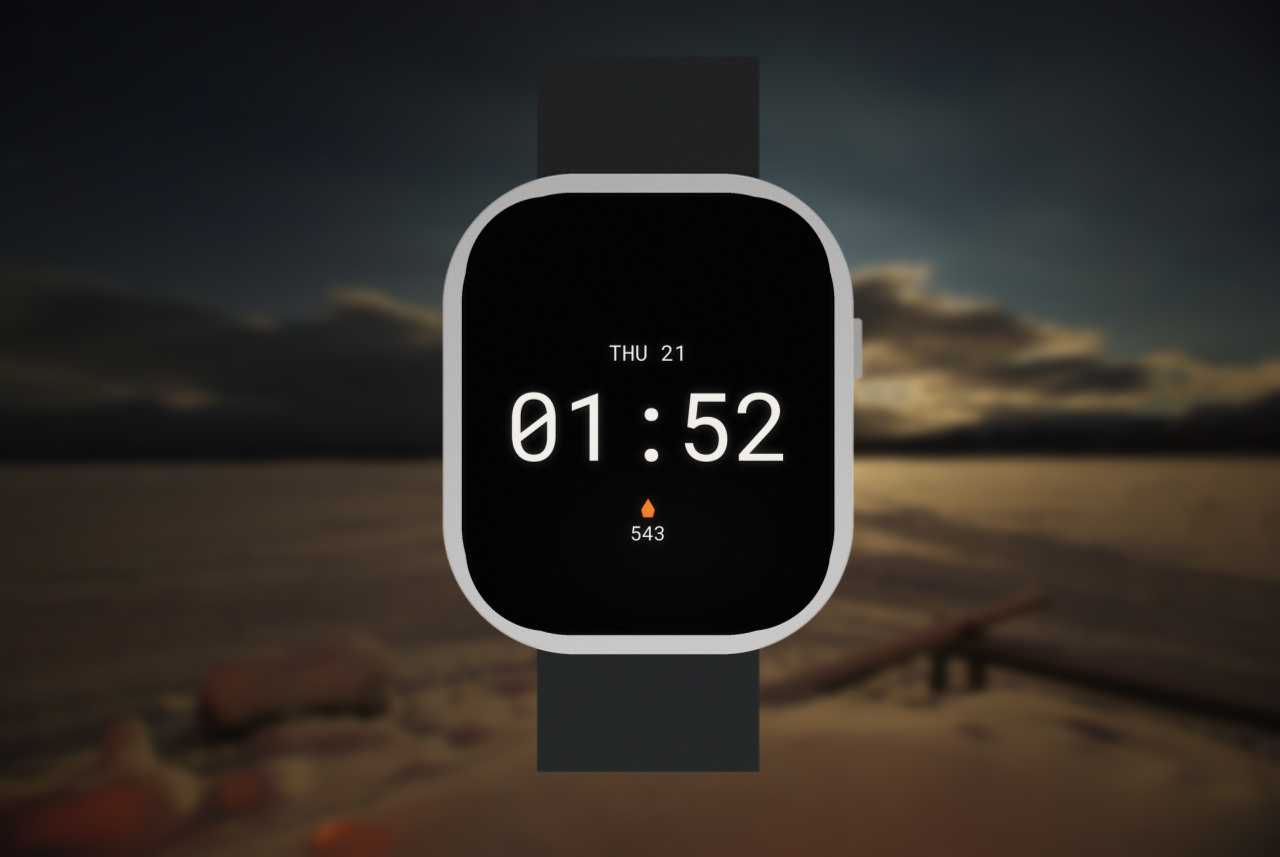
**1:52**
